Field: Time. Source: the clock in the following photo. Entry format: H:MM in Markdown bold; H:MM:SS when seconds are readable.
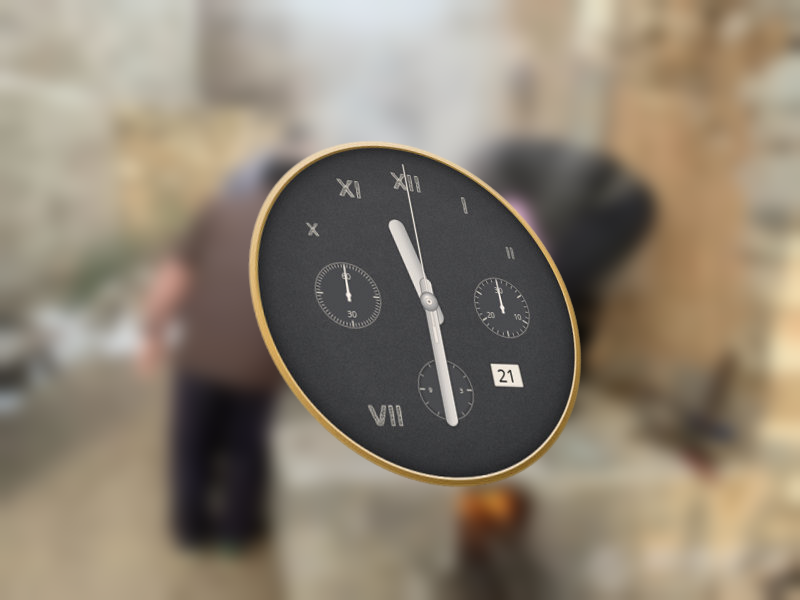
**11:30**
